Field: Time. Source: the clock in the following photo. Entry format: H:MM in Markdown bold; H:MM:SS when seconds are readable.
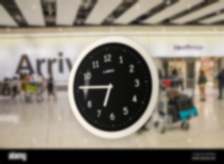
**6:46**
